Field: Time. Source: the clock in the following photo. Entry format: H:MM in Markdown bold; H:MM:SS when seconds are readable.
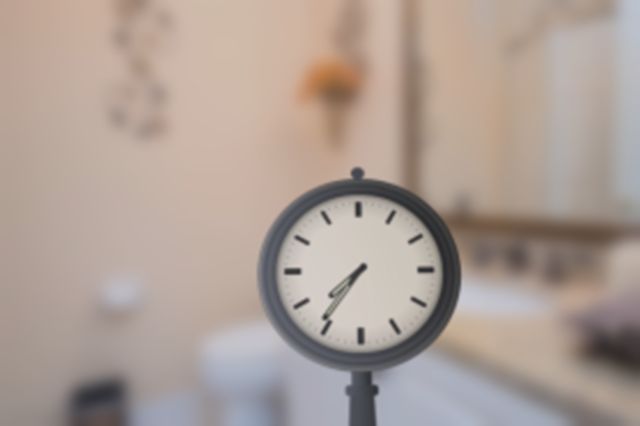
**7:36**
